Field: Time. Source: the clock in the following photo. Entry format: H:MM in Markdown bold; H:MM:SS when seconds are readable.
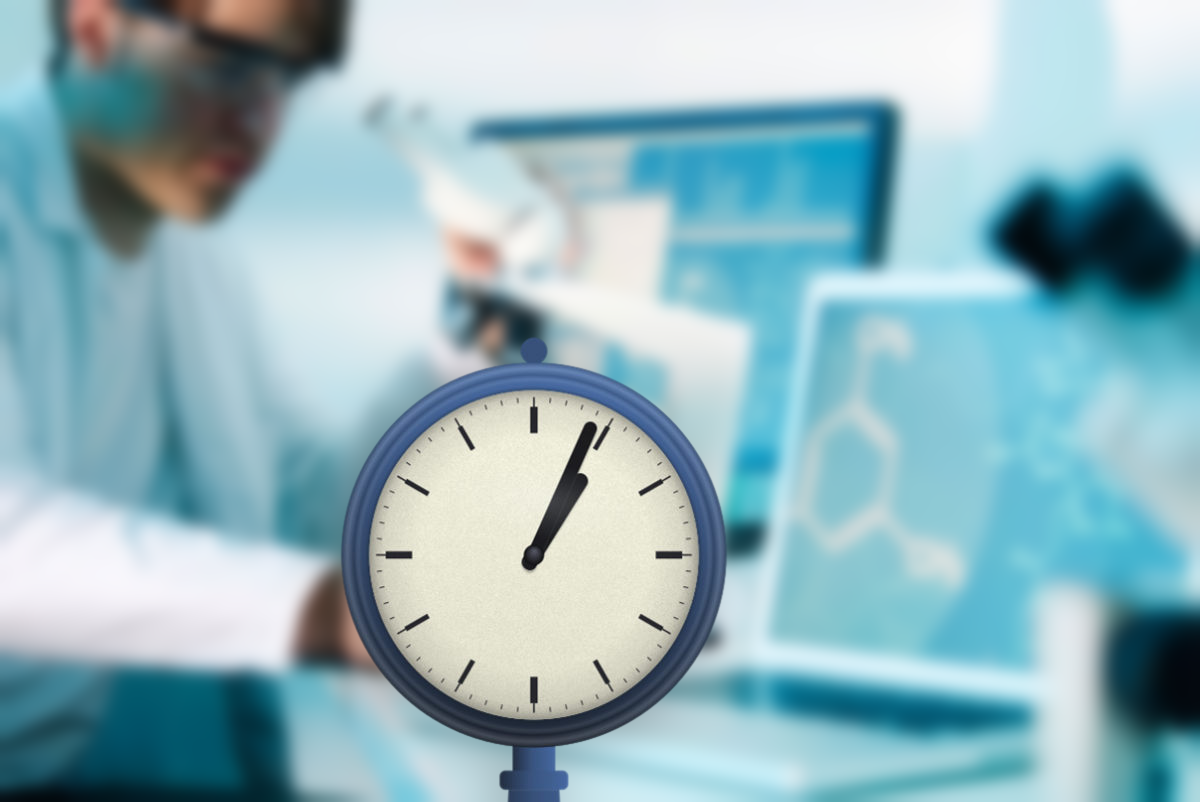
**1:04**
